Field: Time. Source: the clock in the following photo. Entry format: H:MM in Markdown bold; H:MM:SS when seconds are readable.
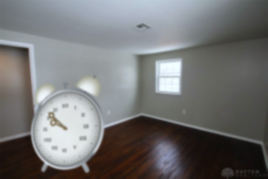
**9:52**
